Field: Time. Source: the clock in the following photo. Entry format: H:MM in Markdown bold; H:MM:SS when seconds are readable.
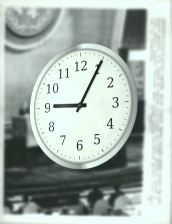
**9:05**
